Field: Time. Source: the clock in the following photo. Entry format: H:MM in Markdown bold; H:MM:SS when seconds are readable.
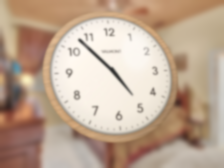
**4:53**
